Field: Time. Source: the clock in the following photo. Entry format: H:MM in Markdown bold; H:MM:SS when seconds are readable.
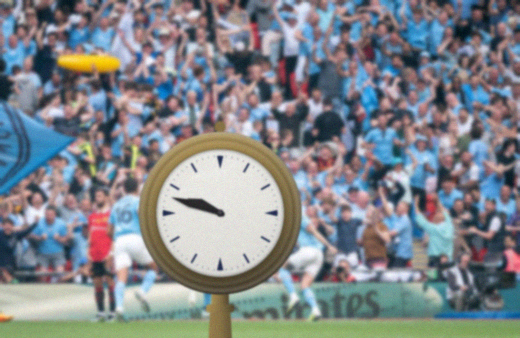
**9:48**
